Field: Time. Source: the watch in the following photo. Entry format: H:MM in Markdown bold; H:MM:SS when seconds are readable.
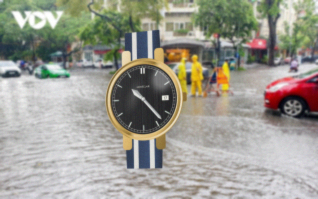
**10:23**
